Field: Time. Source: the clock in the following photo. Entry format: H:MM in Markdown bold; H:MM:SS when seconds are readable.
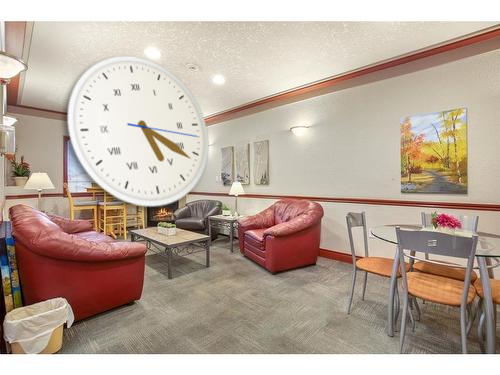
**5:21:17**
